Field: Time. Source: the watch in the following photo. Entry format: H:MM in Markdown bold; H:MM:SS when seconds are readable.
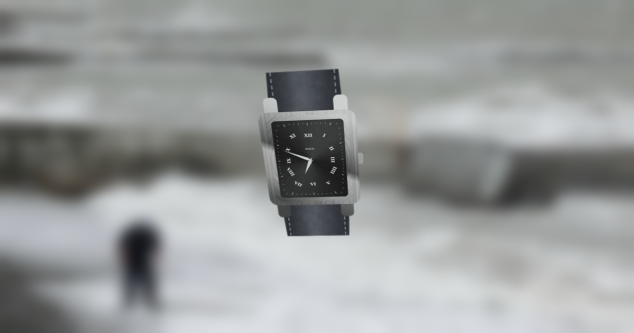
**6:49**
